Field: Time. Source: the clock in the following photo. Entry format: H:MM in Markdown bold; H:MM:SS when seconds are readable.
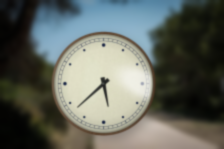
**5:38**
